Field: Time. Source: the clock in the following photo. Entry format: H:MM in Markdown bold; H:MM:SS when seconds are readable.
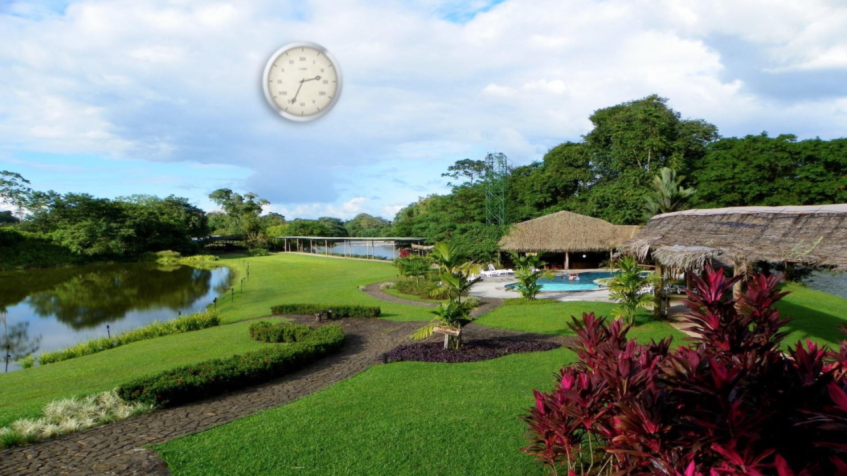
**2:34**
